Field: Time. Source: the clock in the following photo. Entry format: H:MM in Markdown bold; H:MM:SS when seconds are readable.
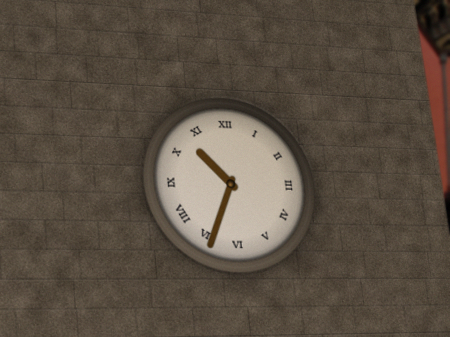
**10:34**
